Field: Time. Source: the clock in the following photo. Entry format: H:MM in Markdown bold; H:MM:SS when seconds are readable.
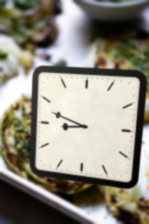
**8:48**
